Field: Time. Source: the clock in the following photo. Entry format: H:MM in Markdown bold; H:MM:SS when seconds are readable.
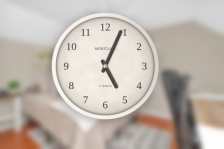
**5:04**
